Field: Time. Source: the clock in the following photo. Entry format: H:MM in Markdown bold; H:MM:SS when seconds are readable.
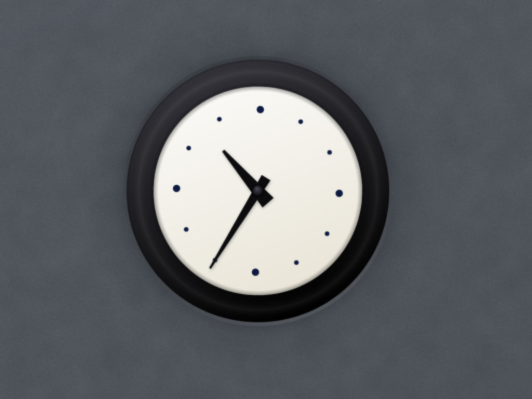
**10:35**
